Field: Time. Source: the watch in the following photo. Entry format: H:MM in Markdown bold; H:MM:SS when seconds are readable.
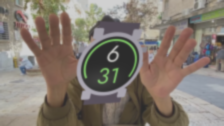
**6:31**
